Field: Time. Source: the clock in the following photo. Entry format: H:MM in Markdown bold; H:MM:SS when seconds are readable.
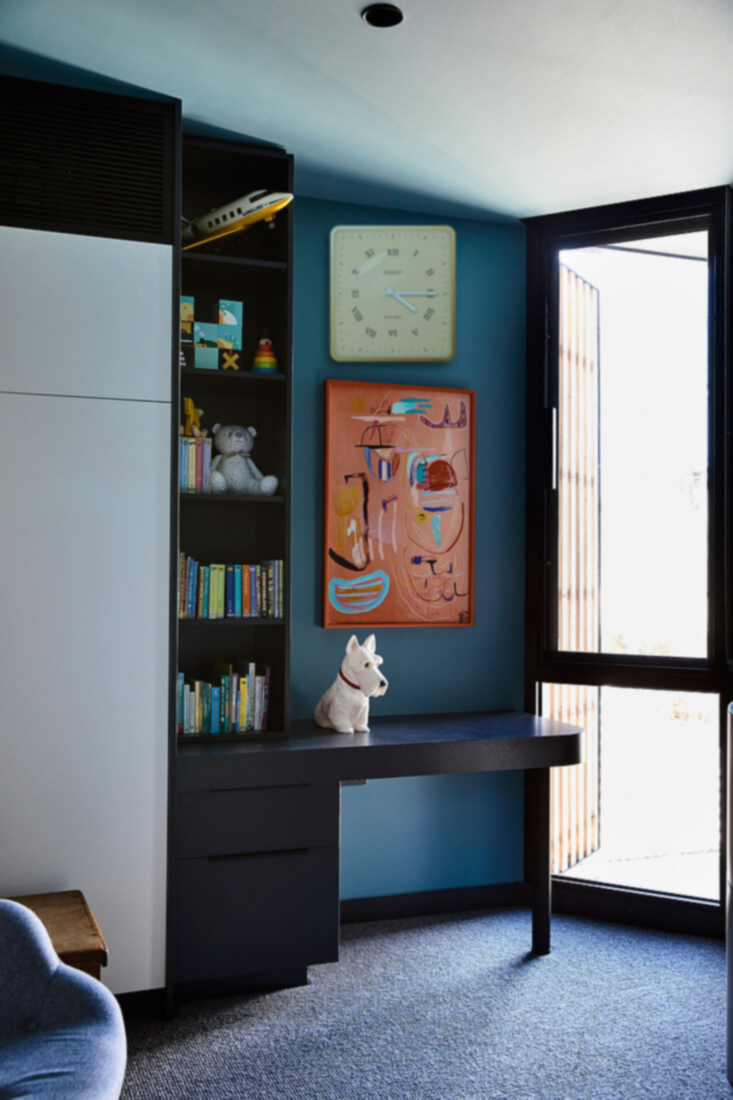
**4:15**
